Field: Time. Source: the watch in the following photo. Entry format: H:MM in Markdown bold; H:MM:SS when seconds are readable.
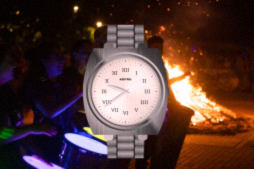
**9:39**
